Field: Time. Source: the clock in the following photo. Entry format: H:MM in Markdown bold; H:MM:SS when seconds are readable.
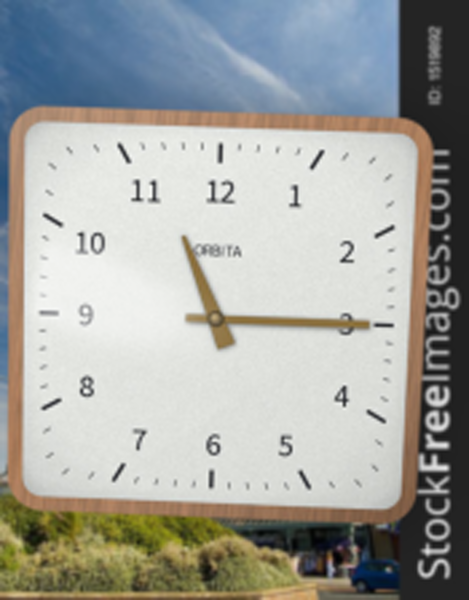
**11:15**
